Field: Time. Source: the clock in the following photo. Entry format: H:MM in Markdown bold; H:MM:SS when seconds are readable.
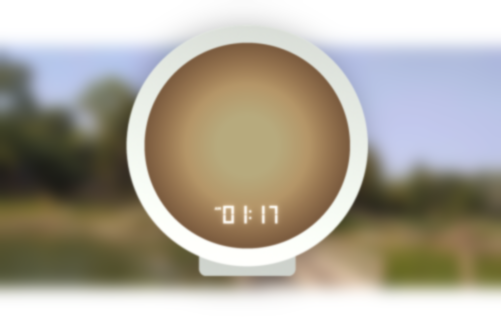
**1:17**
